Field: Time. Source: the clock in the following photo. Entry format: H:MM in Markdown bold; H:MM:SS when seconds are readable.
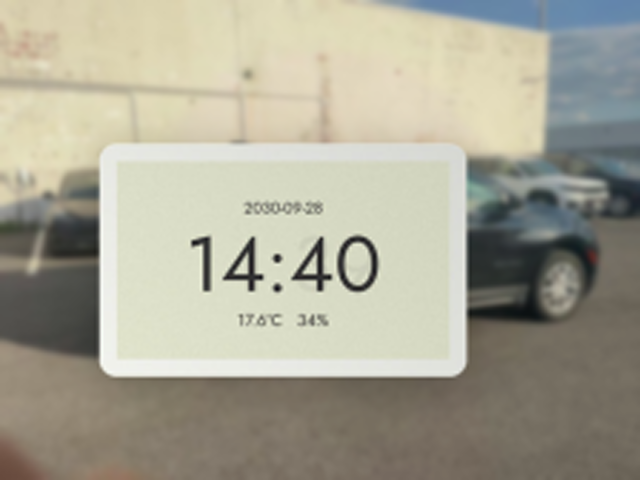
**14:40**
